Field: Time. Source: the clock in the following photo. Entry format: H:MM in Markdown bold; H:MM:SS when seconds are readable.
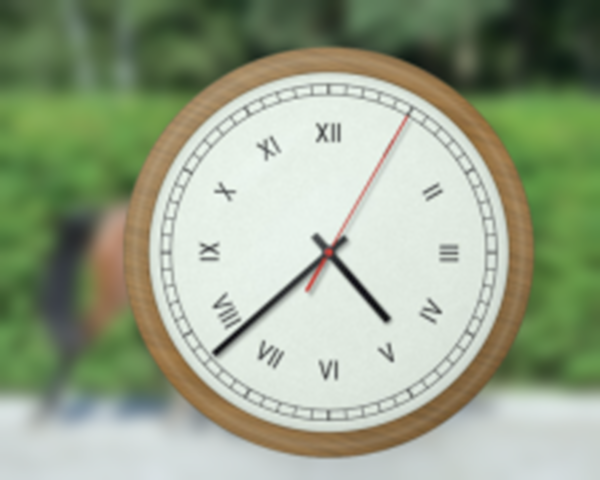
**4:38:05**
